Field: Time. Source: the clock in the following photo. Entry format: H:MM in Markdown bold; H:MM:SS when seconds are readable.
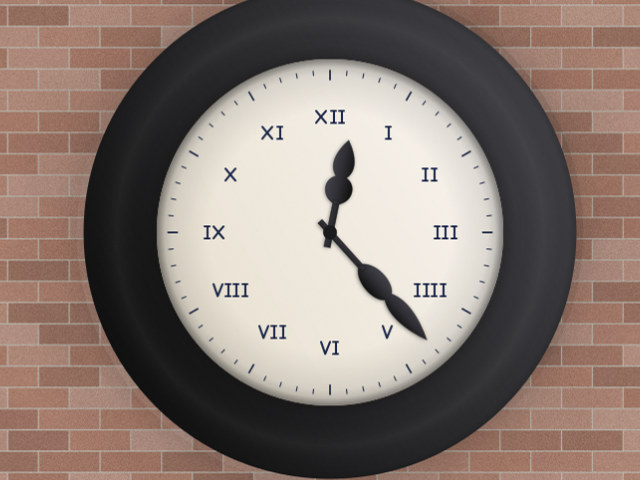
**12:23**
